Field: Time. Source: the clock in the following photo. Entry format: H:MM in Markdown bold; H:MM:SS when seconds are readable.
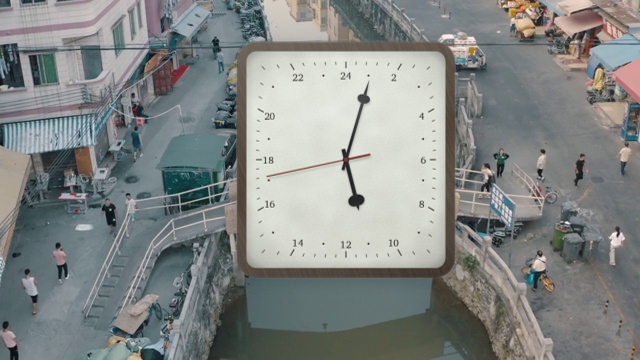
**11:02:43**
